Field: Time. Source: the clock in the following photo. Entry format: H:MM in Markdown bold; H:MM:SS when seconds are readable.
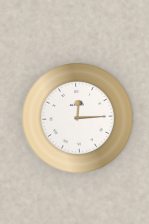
**12:15**
